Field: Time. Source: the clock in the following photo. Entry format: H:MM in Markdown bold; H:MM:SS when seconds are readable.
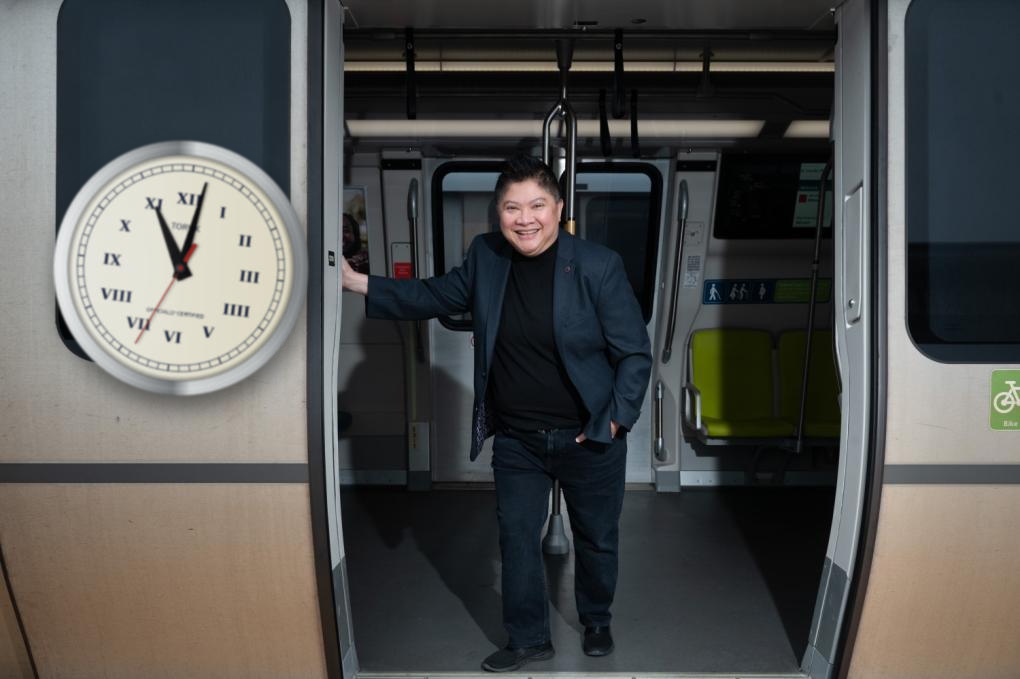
**11:01:34**
